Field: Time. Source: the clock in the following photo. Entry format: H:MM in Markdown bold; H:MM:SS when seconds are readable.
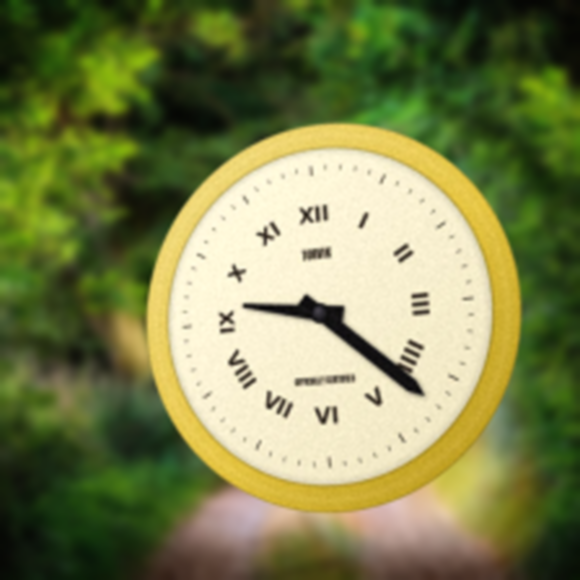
**9:22**
